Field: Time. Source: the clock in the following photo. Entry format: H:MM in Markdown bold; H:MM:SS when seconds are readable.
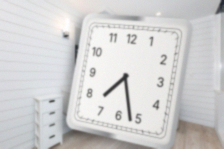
**7:27**
